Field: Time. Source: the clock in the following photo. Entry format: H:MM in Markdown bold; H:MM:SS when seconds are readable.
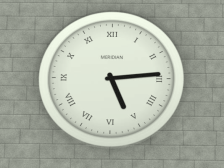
**5:14**
